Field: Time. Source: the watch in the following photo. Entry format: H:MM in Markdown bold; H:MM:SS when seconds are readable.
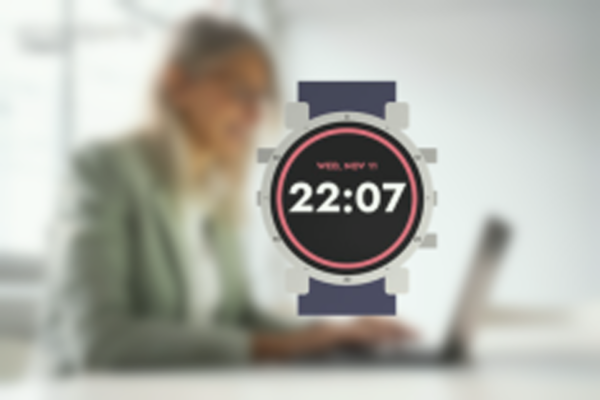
**22:07**
